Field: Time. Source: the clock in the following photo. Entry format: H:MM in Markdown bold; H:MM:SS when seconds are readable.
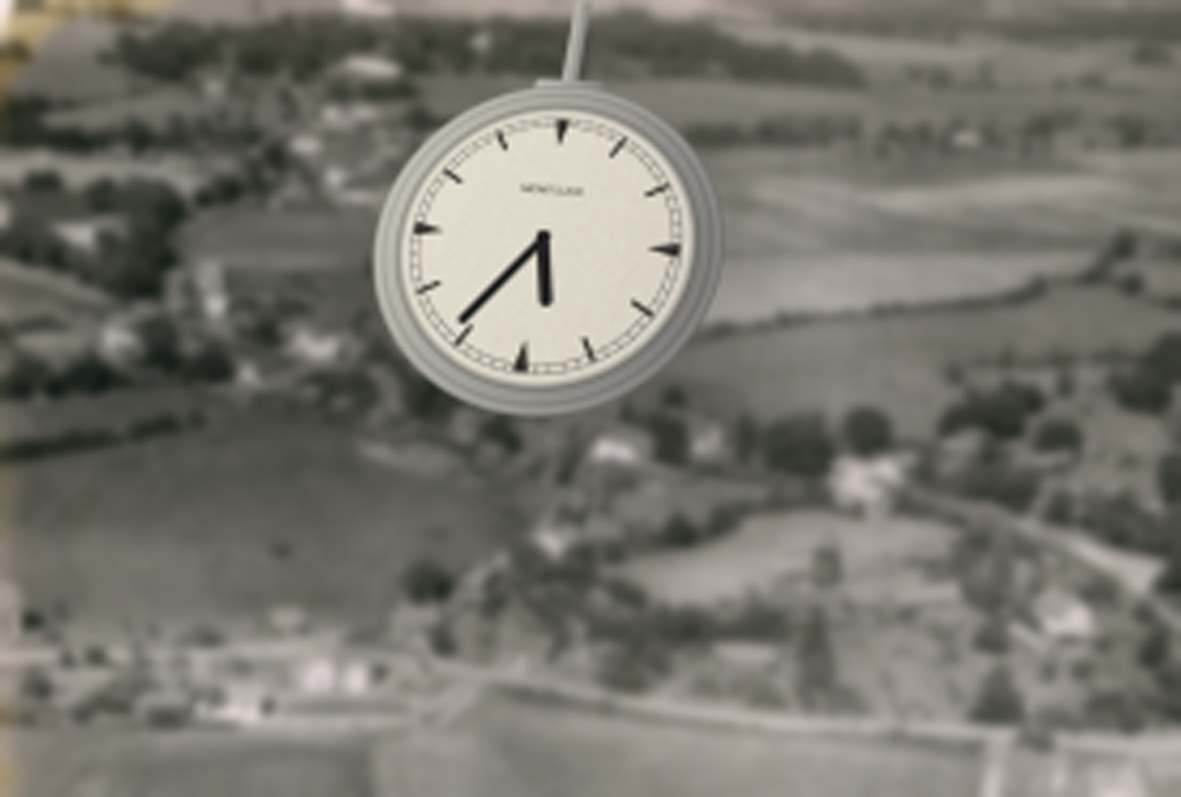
**5:36**
